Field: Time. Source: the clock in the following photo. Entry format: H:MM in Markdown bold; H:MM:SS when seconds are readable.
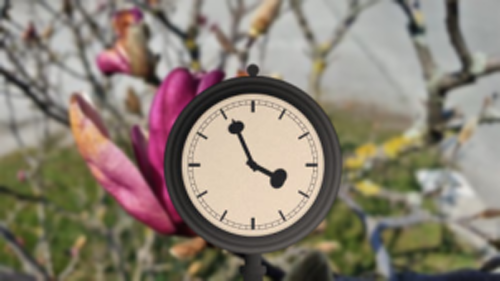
**3:56**
